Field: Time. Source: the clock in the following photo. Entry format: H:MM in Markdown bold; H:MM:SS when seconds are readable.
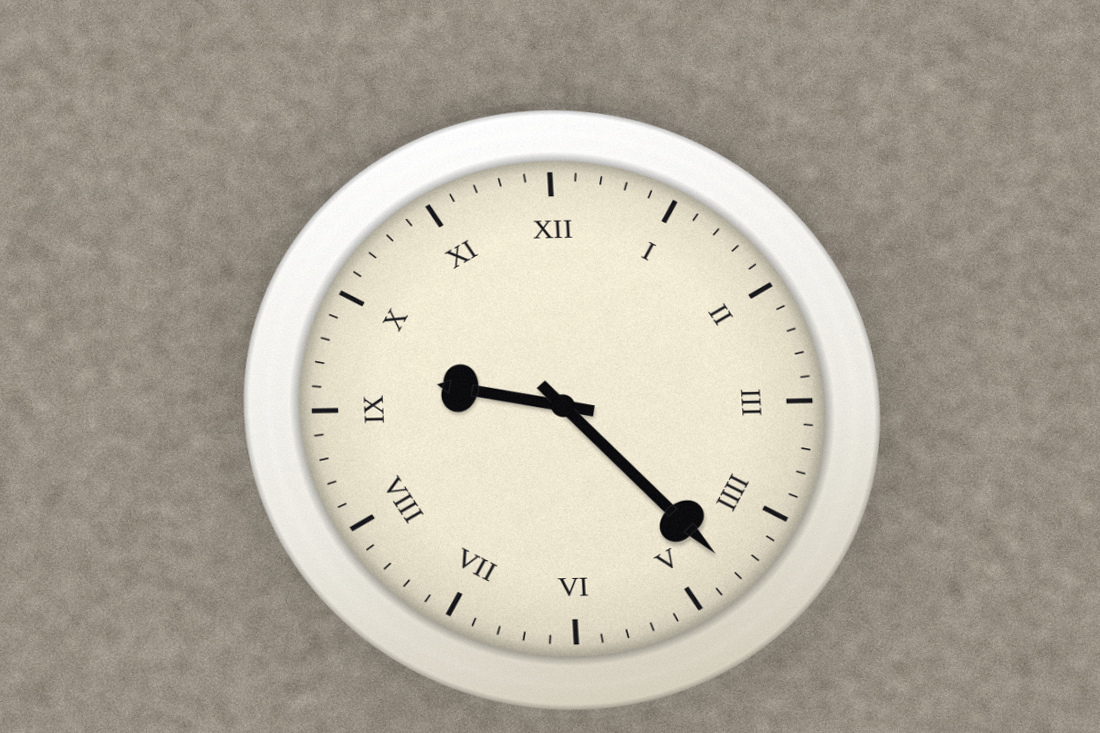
**9:23**
